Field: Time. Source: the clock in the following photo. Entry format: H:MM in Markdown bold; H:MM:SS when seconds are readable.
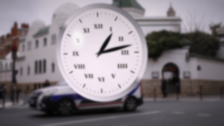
**1:13**
